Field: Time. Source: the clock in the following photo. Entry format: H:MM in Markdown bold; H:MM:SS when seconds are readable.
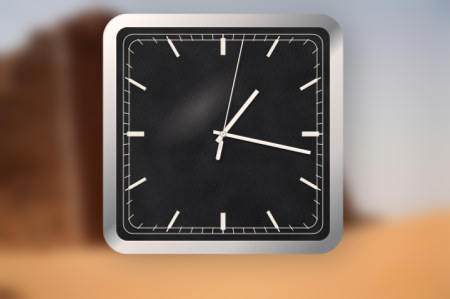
**1:17:02**
